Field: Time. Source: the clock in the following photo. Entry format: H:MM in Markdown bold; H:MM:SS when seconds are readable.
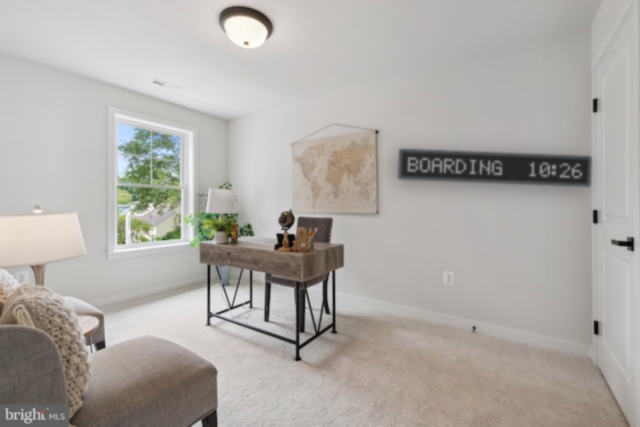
**10:26**
